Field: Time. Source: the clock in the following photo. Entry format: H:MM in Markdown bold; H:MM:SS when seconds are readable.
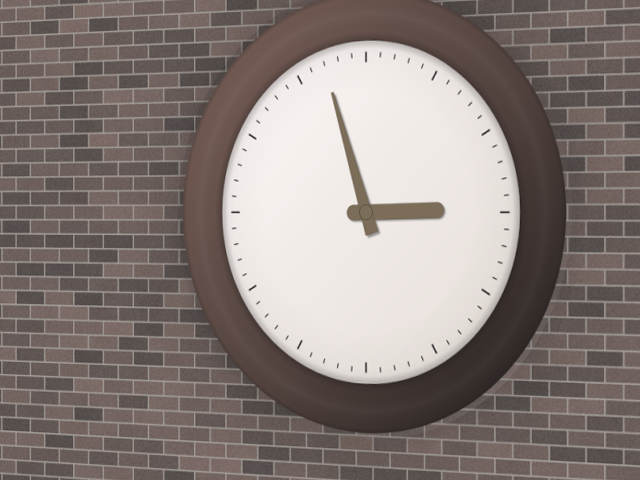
**2:57**
